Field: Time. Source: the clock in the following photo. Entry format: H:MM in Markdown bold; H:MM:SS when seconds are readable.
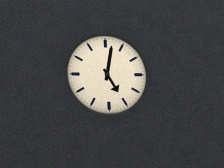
**5:02**
